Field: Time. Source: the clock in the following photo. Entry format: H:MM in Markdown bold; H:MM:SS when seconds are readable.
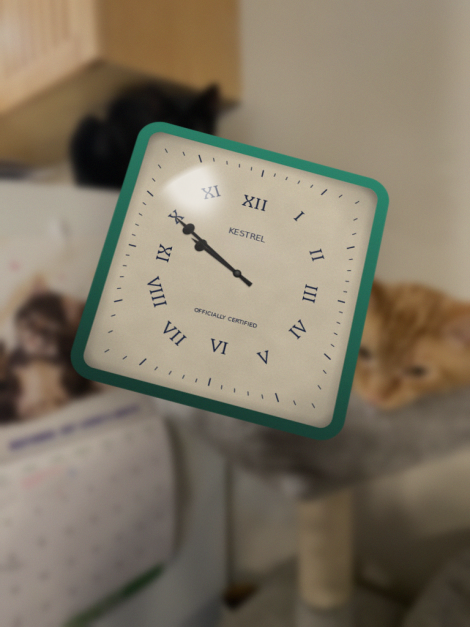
**9:50**
